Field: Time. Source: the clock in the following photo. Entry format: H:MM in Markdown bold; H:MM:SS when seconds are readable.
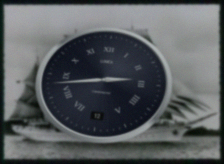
**2:43**
